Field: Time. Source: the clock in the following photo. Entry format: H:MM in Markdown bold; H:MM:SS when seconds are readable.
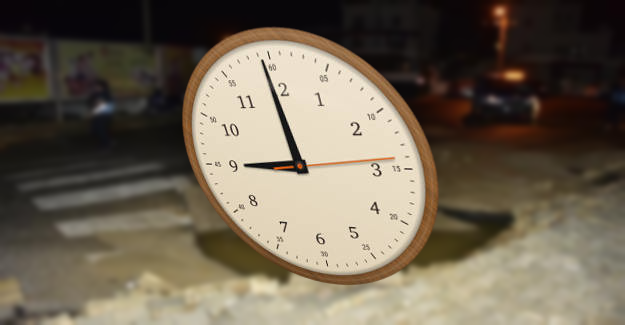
**8:59:14**
